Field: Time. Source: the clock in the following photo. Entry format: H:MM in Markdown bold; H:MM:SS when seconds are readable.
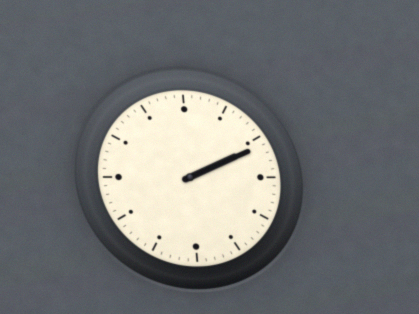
**2:11**
